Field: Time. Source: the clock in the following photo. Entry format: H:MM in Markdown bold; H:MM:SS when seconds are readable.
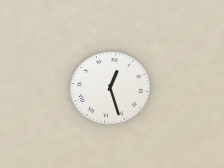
**12:26**
